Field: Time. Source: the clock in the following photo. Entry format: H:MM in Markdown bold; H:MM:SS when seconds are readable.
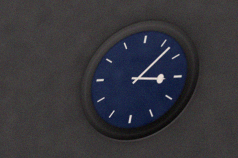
**3:07**
